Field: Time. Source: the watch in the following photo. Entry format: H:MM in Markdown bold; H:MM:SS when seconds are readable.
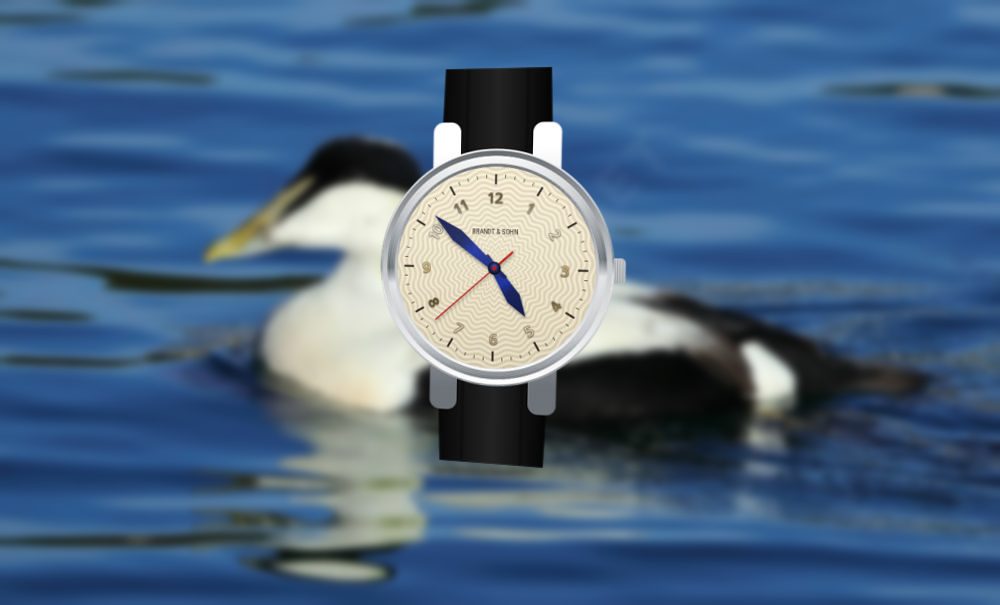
**4:51:38**
